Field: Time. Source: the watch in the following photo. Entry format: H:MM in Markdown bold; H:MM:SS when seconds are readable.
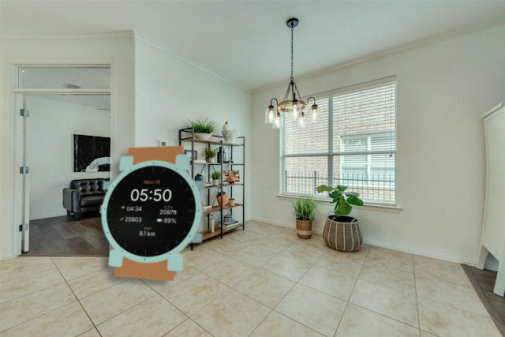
**5:50**
